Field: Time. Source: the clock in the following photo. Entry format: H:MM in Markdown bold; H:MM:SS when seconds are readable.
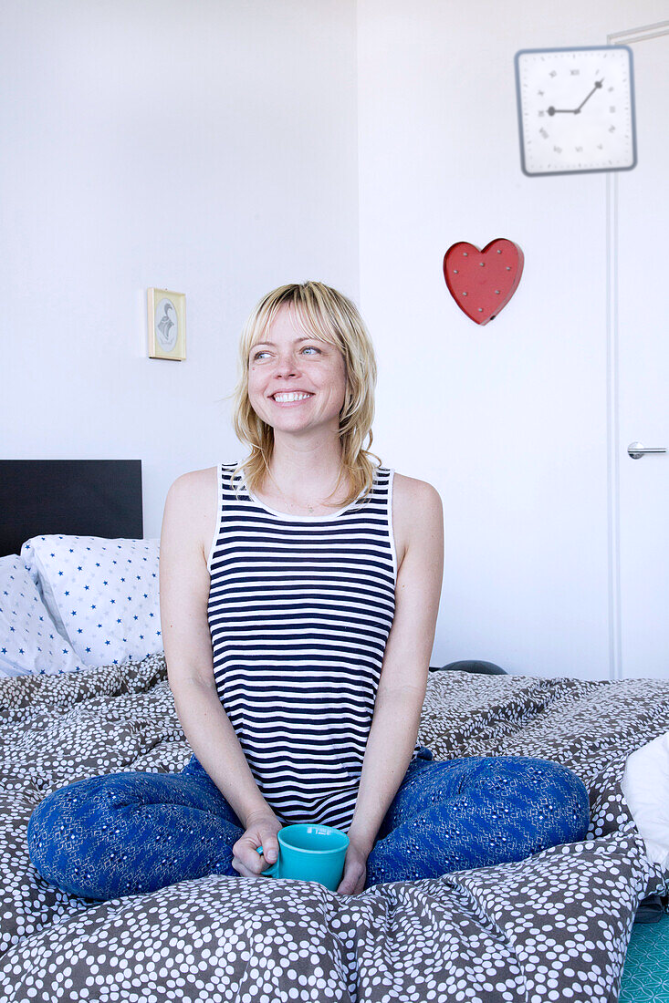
**9:07**
